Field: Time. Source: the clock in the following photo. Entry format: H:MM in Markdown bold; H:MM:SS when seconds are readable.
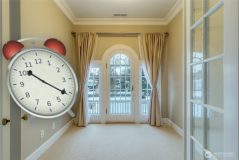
**10:21**
